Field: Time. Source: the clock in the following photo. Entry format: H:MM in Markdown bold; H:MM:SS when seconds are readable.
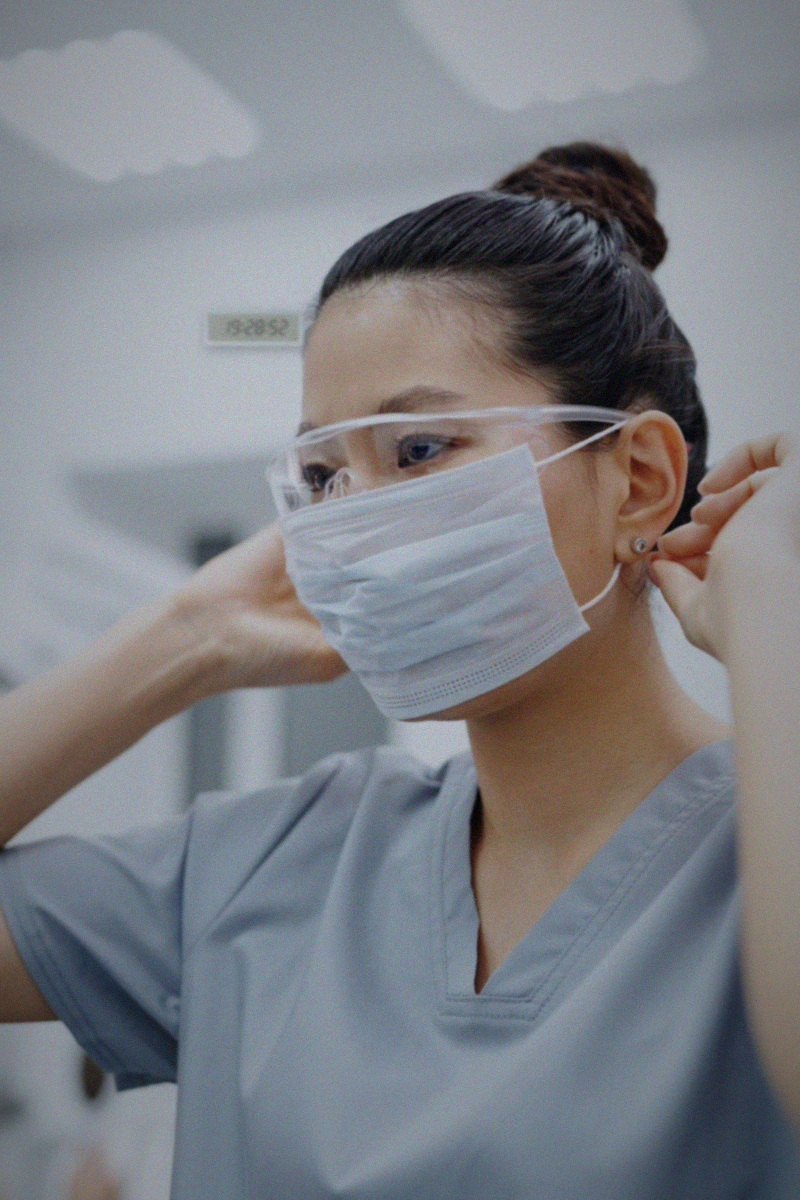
**19:28:52**
